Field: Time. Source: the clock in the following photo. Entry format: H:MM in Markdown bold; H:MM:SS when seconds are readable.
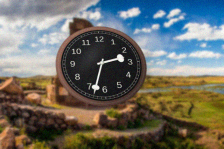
**2:33**
